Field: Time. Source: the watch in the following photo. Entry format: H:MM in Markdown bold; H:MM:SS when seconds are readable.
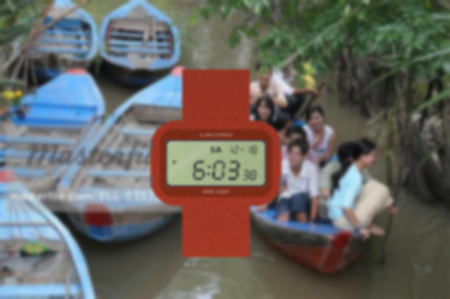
**6:03**
